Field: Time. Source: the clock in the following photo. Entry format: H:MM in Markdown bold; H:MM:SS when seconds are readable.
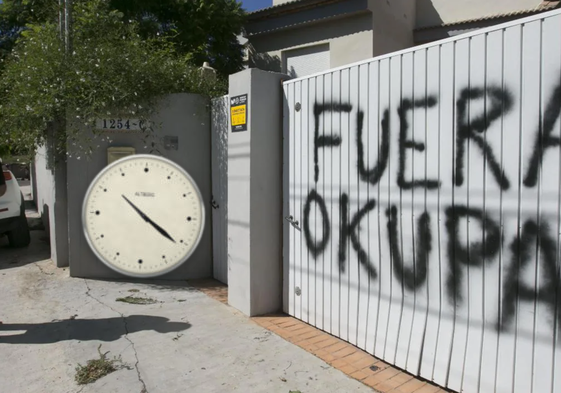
**10:21**
